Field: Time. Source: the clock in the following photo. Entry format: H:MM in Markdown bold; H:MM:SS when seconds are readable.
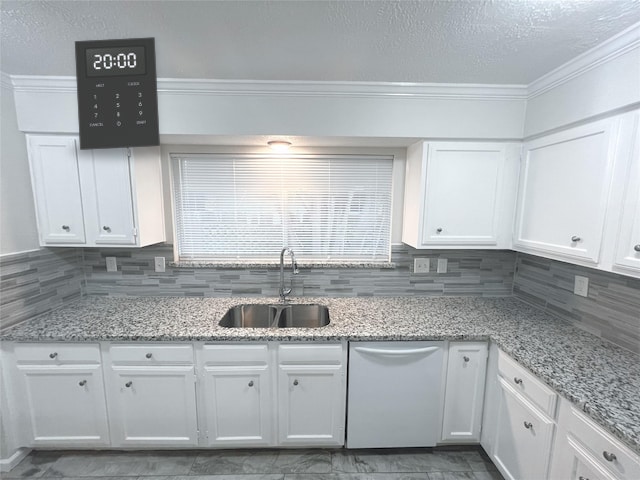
**20:00**
